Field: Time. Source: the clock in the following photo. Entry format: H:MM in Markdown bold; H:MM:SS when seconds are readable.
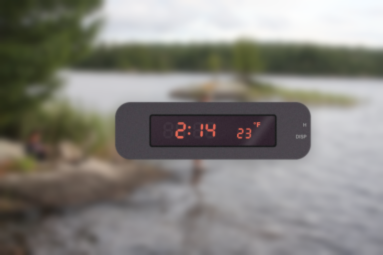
**2:14**
